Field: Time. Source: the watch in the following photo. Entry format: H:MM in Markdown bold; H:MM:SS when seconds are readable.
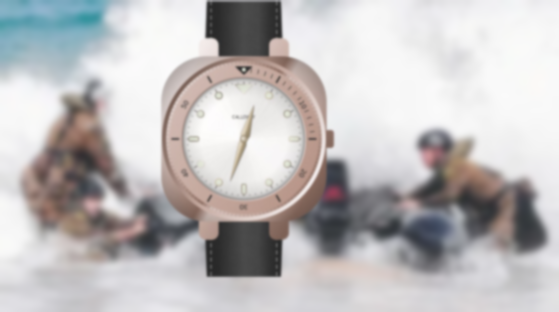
**12:33**
